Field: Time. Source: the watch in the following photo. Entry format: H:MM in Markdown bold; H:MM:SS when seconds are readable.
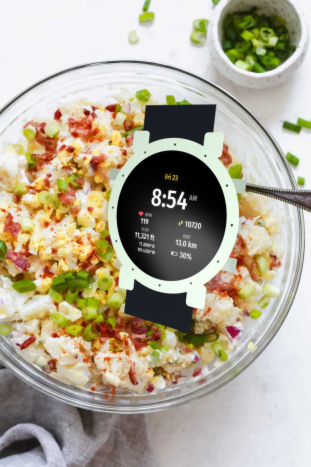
**8:54**
